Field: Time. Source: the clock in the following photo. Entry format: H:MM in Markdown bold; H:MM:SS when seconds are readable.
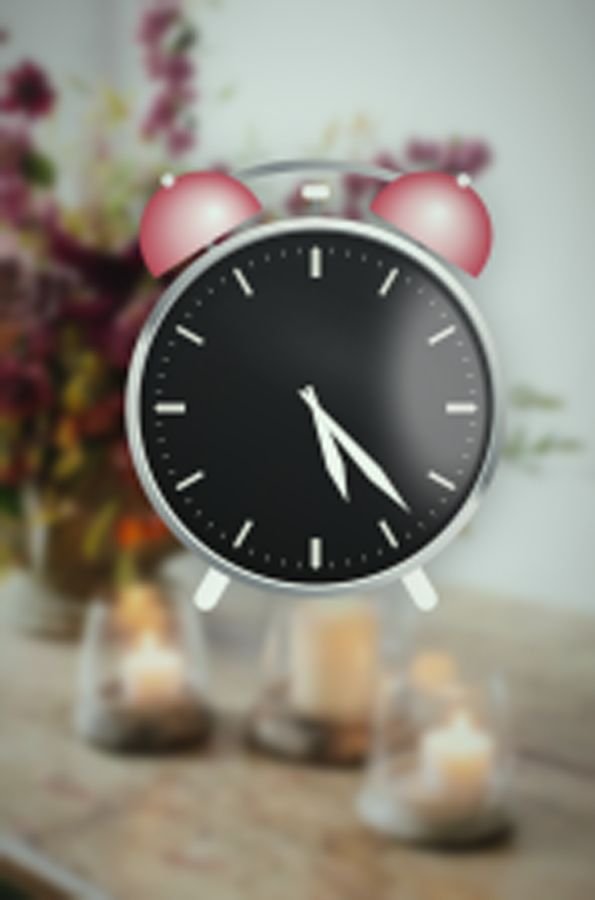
**5:23**
